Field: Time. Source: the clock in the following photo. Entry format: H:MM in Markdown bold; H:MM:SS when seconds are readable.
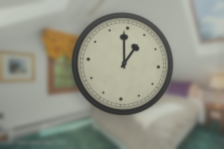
**12:59**
